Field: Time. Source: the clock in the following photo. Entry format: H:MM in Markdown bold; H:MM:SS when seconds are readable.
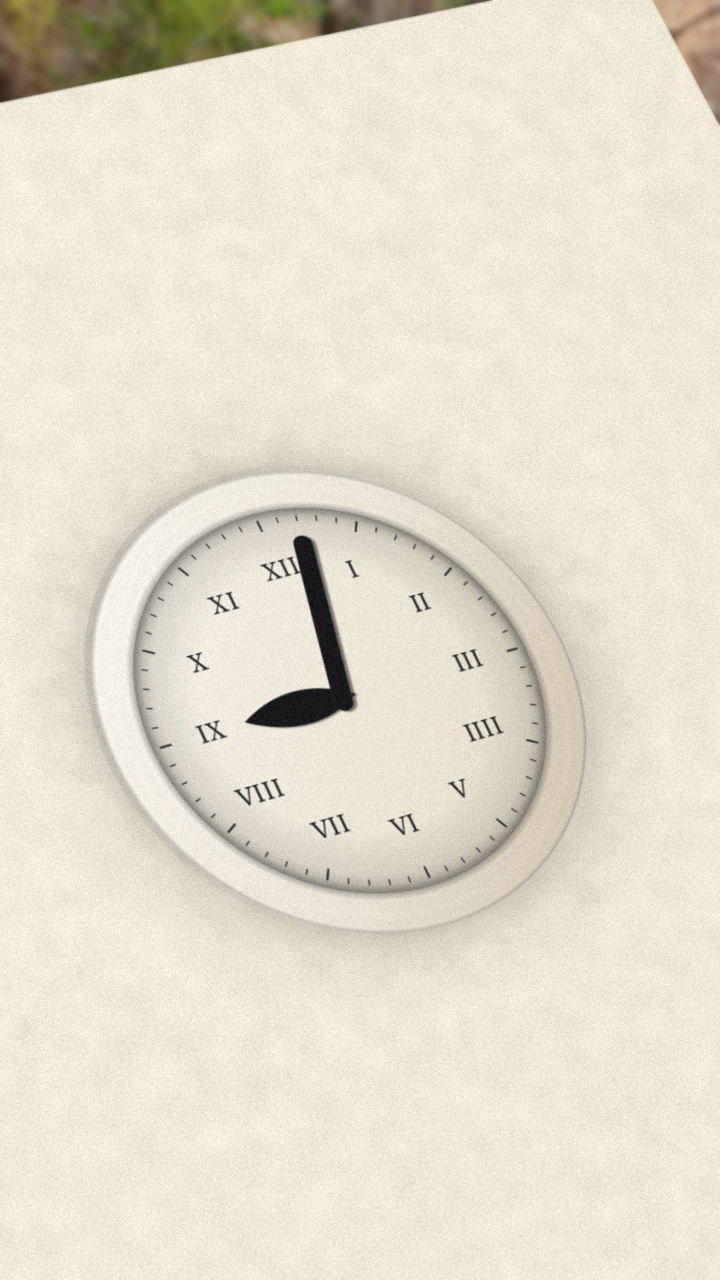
**9:02**
